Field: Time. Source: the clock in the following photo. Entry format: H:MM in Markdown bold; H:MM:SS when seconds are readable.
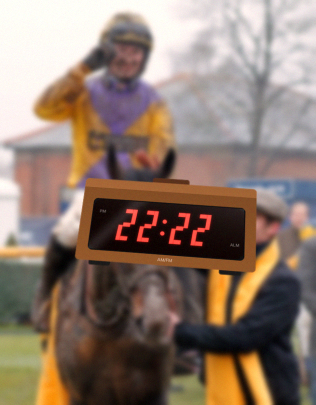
**22:22**
